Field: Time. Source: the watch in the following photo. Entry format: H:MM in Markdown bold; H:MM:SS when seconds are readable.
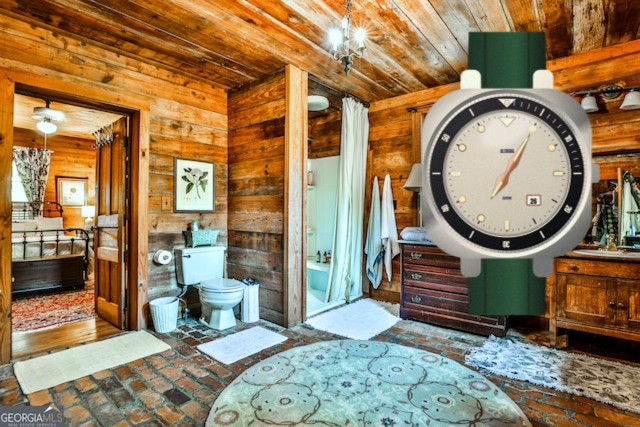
**7:05**
